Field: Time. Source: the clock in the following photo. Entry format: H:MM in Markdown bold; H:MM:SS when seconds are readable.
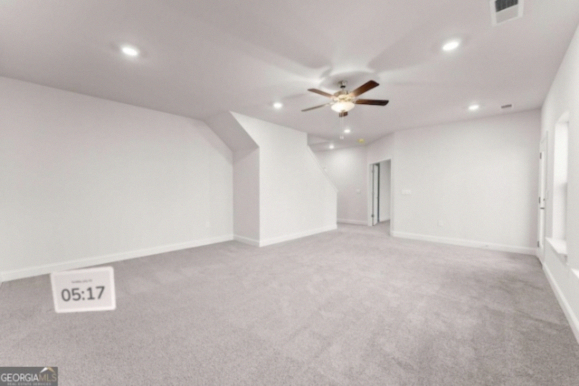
**5:17**
